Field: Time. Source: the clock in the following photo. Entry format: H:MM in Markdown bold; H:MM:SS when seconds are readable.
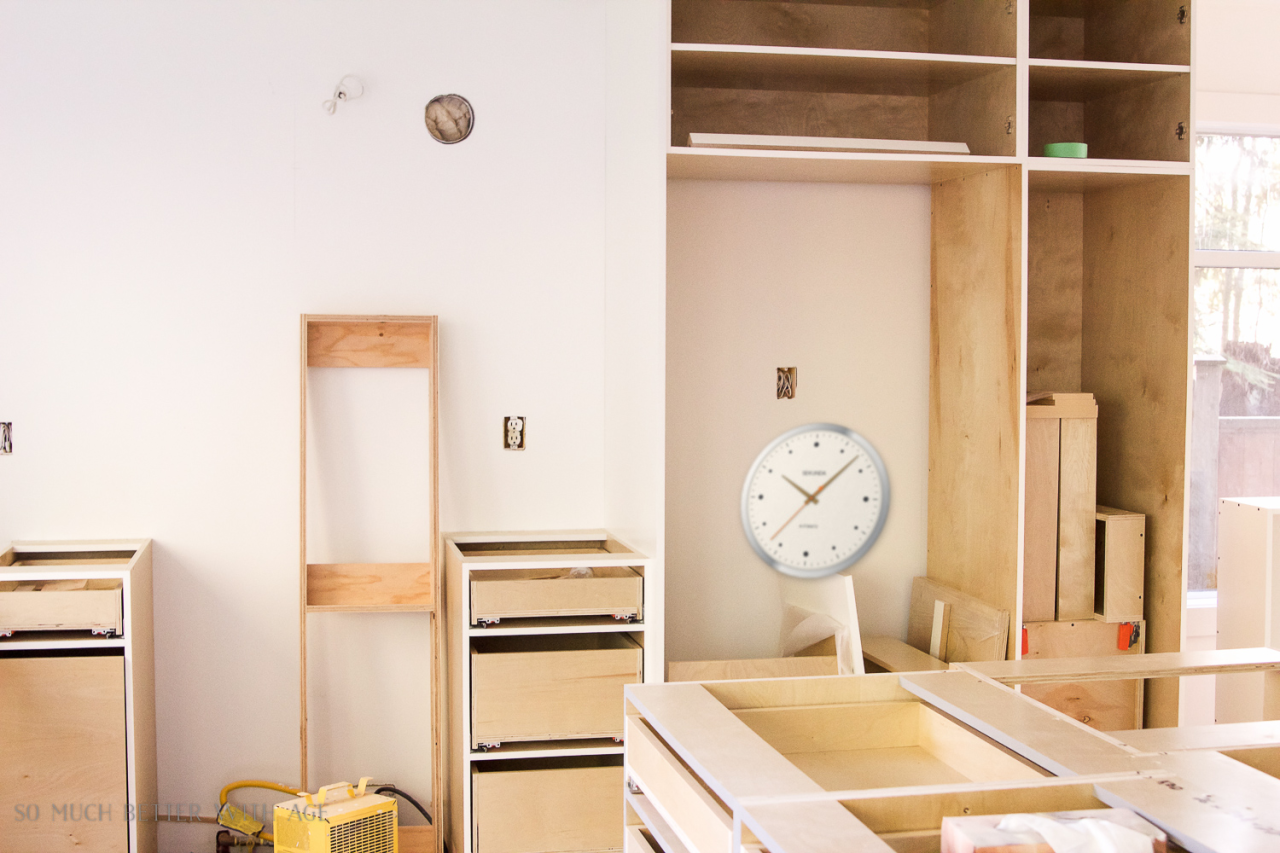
**10:07:37**
